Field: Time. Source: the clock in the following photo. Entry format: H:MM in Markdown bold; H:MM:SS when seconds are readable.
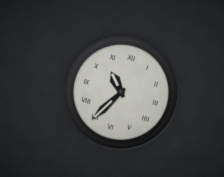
**10:35**
